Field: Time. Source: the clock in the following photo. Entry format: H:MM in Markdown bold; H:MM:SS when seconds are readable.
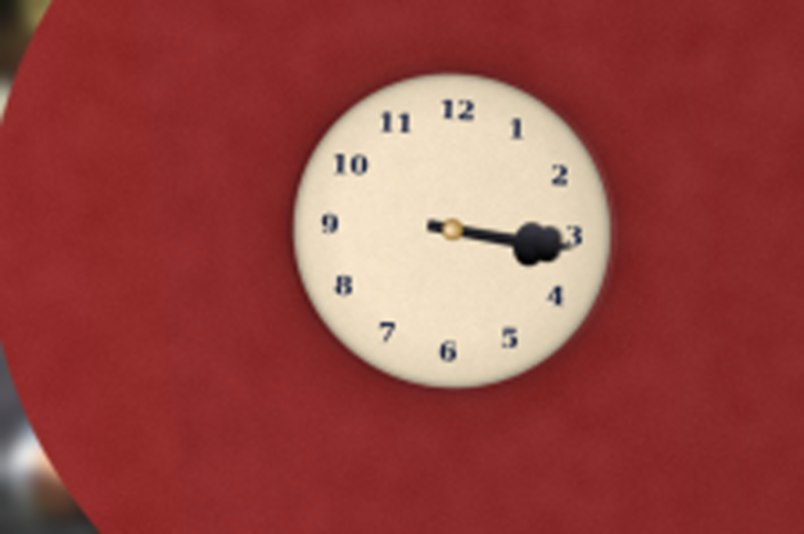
**3:16**
